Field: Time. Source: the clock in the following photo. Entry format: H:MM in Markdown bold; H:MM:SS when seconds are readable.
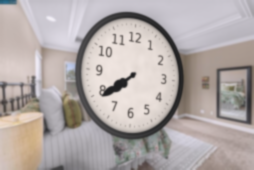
**7:39**
